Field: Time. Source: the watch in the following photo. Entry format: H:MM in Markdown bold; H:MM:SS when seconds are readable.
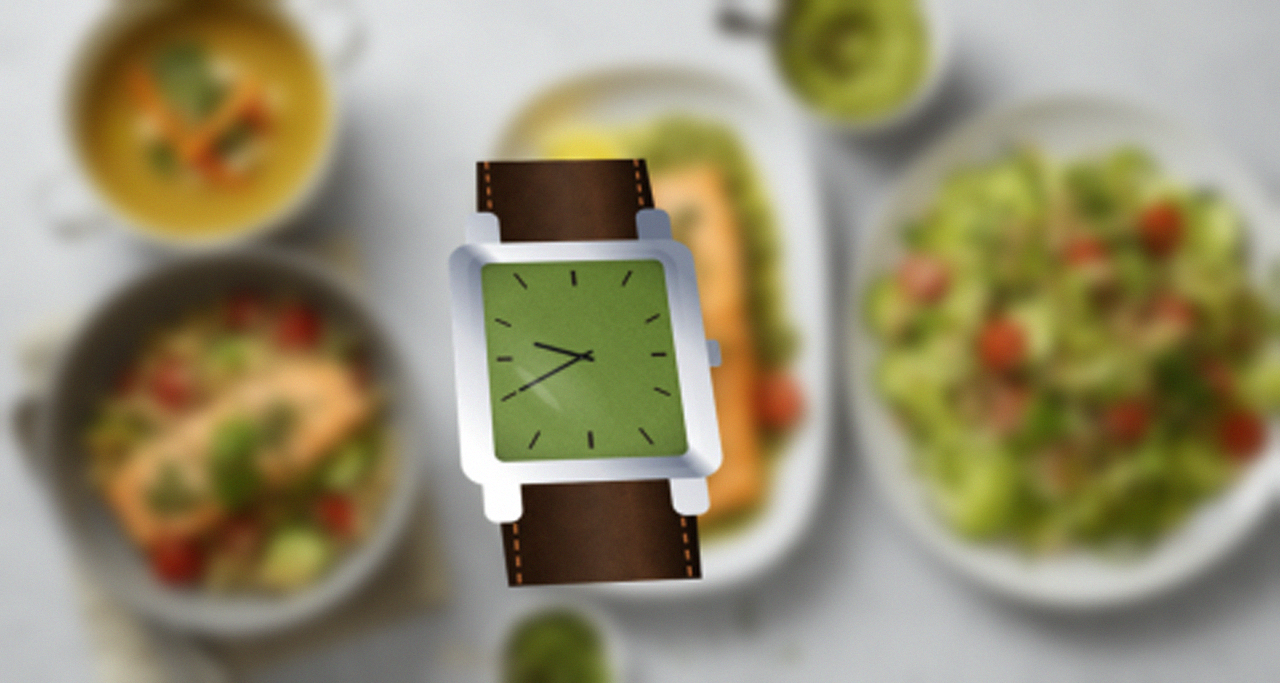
**9:40**
